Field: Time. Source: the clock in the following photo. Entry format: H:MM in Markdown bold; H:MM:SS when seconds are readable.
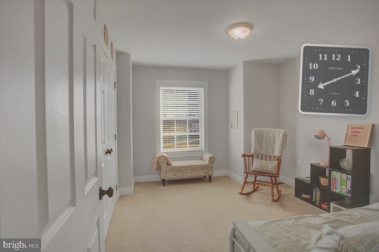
**8:11**
